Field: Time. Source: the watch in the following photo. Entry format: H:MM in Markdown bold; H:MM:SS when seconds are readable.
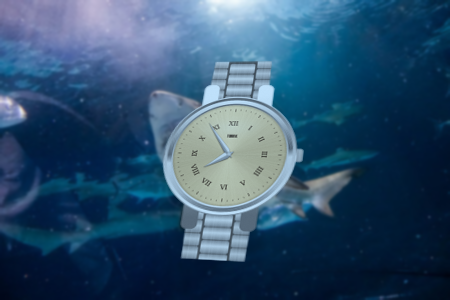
**7:54**
